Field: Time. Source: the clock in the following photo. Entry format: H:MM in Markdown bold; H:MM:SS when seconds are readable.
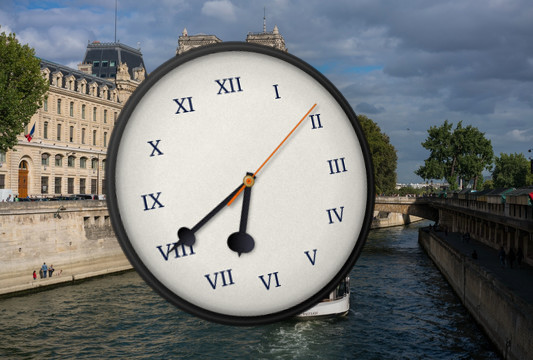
**6:40:09**
